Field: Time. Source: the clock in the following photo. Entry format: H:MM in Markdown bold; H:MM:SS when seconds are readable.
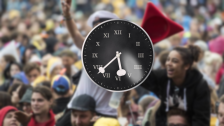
**5:38**
